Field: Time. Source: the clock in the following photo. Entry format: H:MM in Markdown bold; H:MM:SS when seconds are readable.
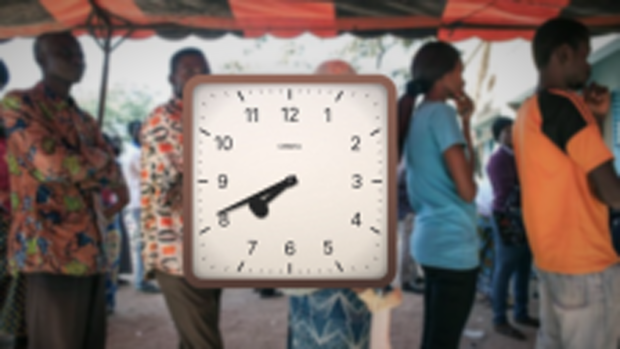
**7:41**
